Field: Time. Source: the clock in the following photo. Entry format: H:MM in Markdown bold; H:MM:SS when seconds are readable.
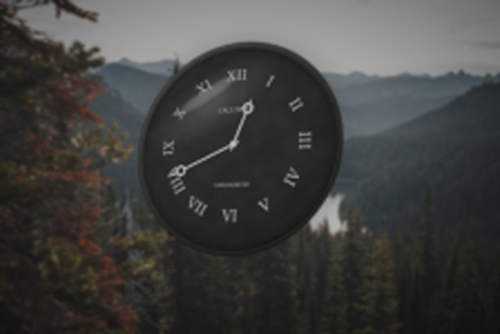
**12:41**
